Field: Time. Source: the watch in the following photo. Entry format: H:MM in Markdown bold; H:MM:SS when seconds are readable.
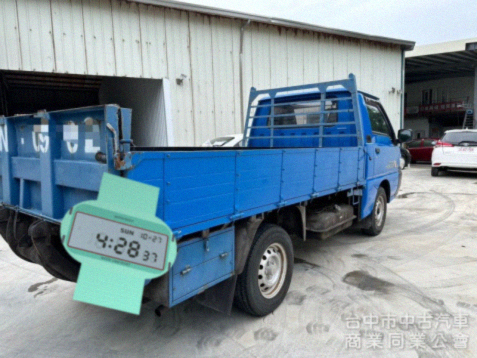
**4:28:37**
